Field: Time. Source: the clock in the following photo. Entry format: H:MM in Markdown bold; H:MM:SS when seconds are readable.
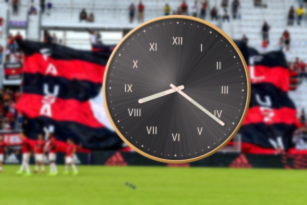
**8:21**
